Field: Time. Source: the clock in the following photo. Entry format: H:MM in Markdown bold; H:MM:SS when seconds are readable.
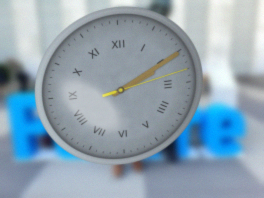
**2:10:13**
